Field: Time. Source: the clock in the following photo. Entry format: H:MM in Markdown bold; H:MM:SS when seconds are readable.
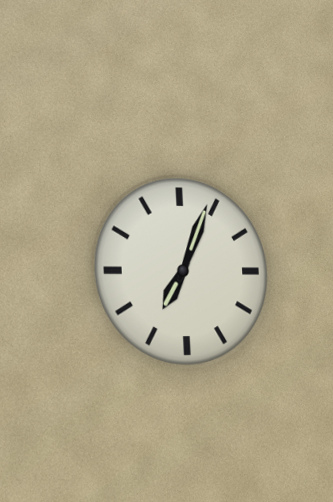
**7:04**
